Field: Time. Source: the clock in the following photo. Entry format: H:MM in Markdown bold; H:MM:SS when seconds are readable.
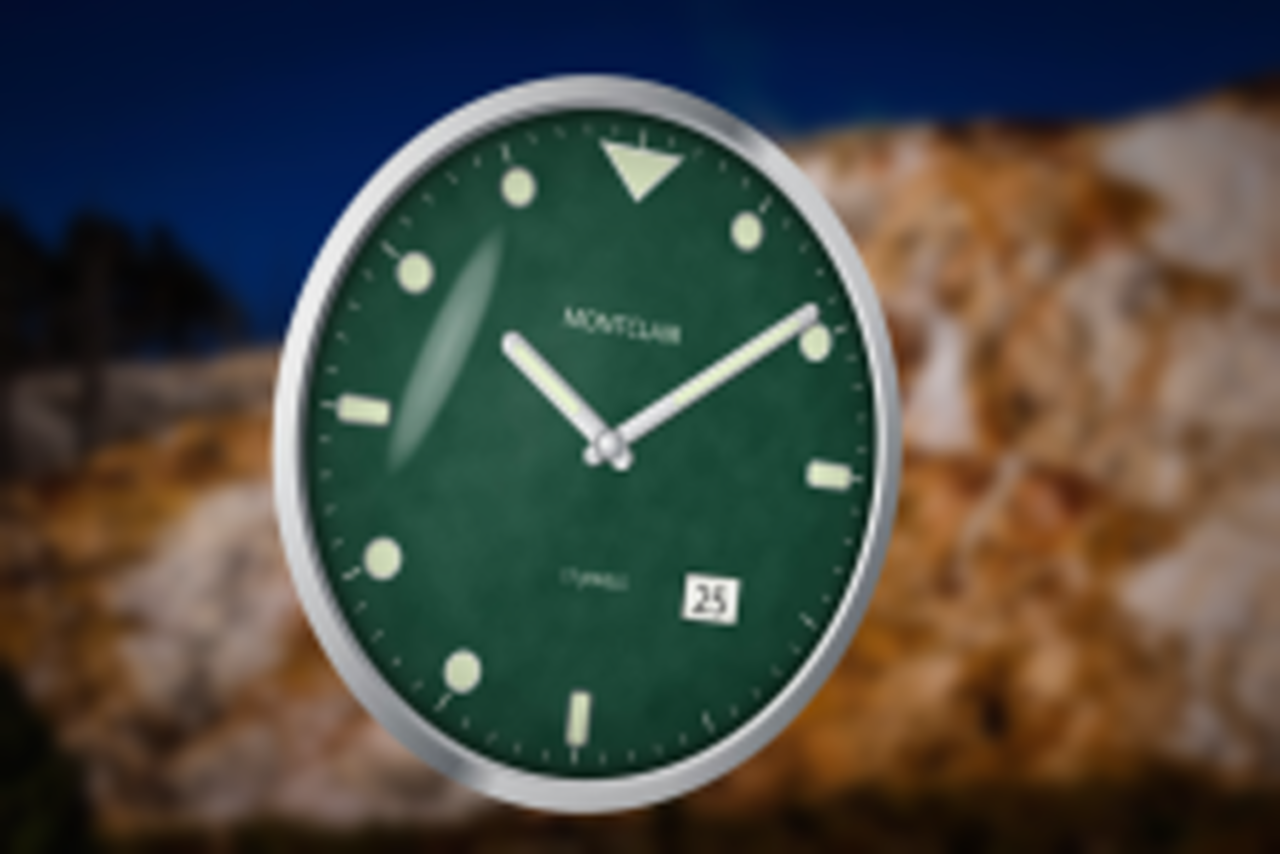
**10:09**
